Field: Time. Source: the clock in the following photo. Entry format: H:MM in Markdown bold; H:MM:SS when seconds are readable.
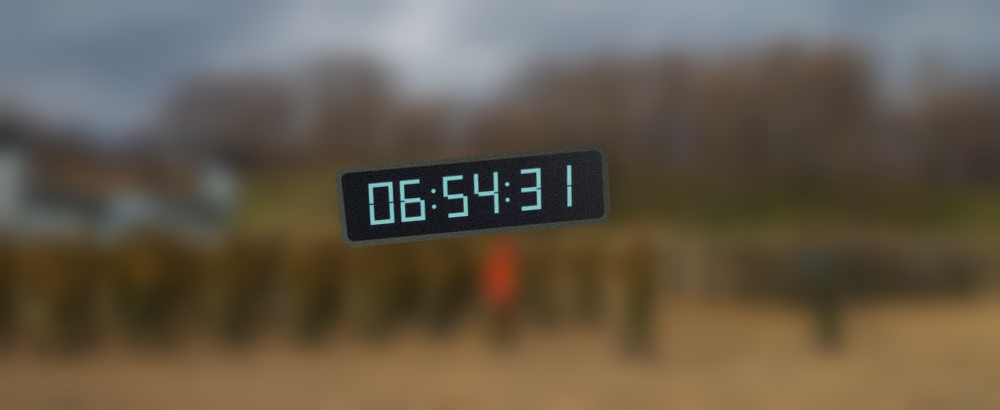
**6:54:31**
